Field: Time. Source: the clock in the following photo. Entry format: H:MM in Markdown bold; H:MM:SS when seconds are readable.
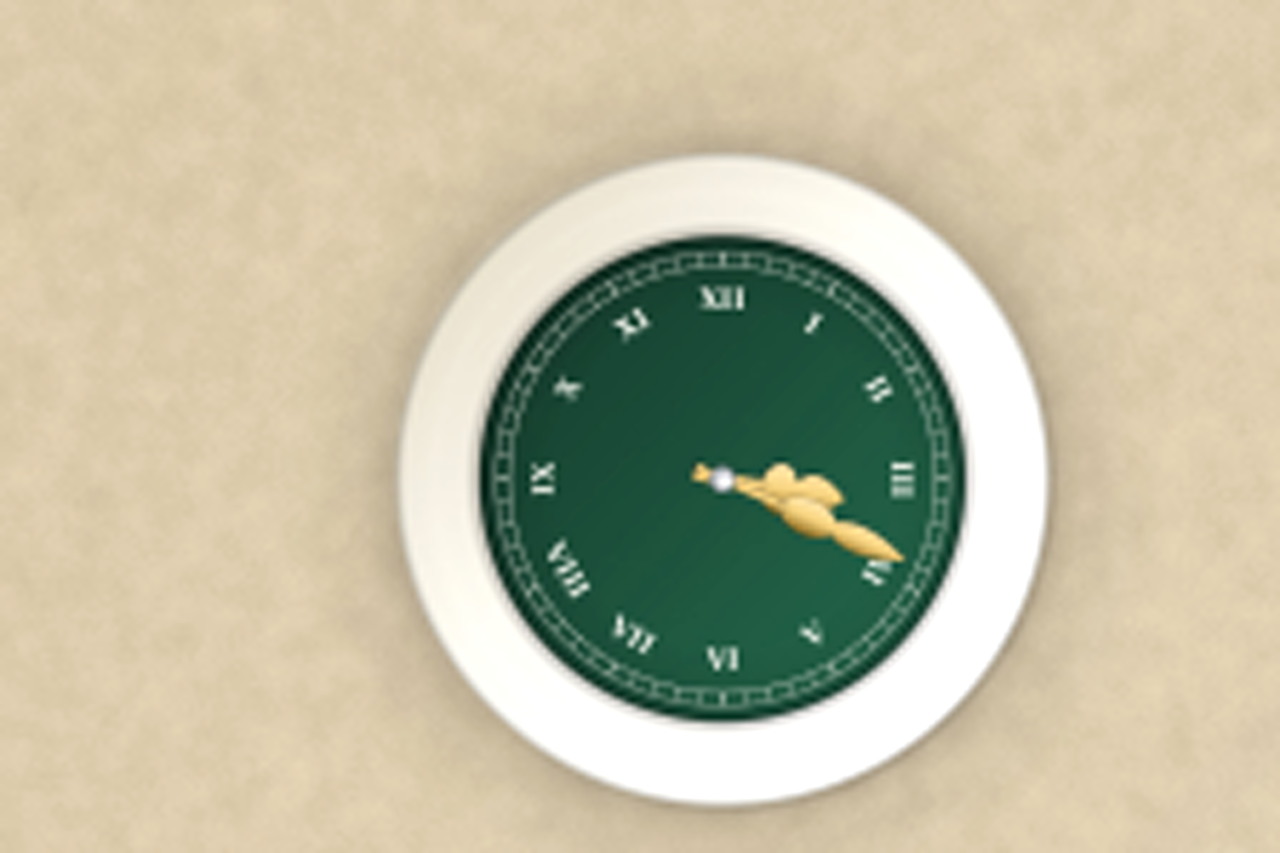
**3:19**
